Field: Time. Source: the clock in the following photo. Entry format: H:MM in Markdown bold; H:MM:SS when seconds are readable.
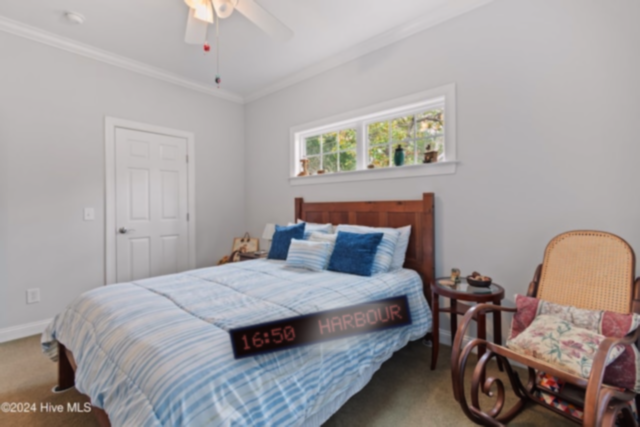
**16:50**
